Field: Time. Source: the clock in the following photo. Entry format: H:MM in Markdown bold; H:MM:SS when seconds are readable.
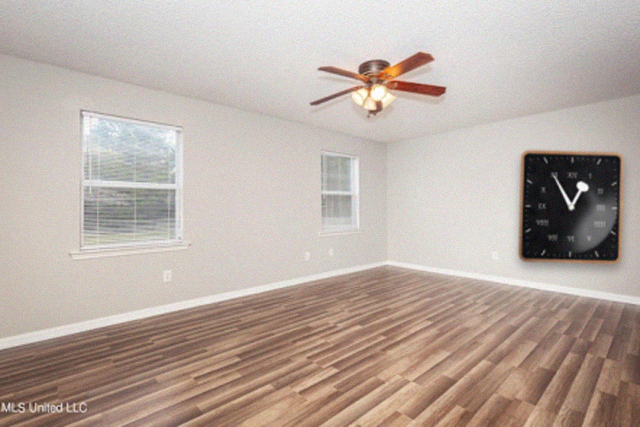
**12:55**
